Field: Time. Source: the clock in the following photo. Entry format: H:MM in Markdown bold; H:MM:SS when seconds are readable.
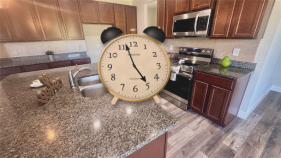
**4:57**
